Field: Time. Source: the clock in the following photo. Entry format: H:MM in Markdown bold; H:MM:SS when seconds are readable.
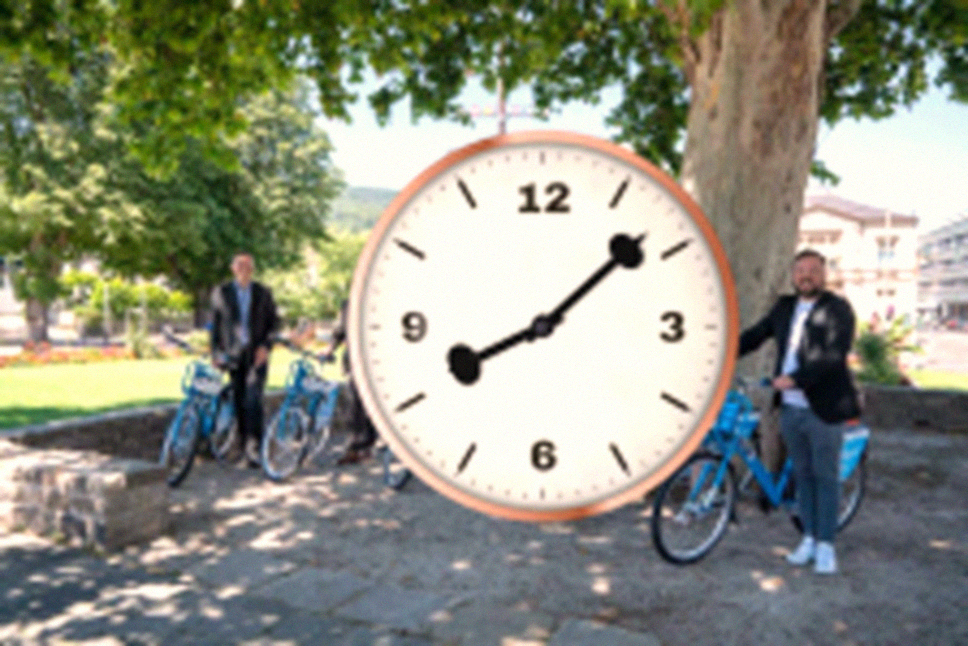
**8:08**
